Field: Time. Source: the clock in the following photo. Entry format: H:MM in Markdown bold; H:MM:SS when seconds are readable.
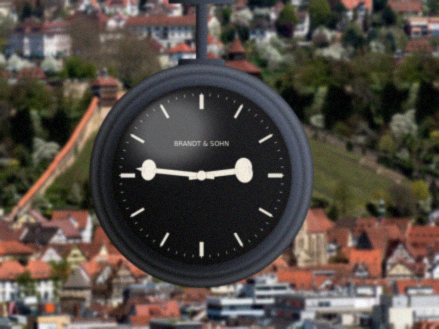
**2:46**
